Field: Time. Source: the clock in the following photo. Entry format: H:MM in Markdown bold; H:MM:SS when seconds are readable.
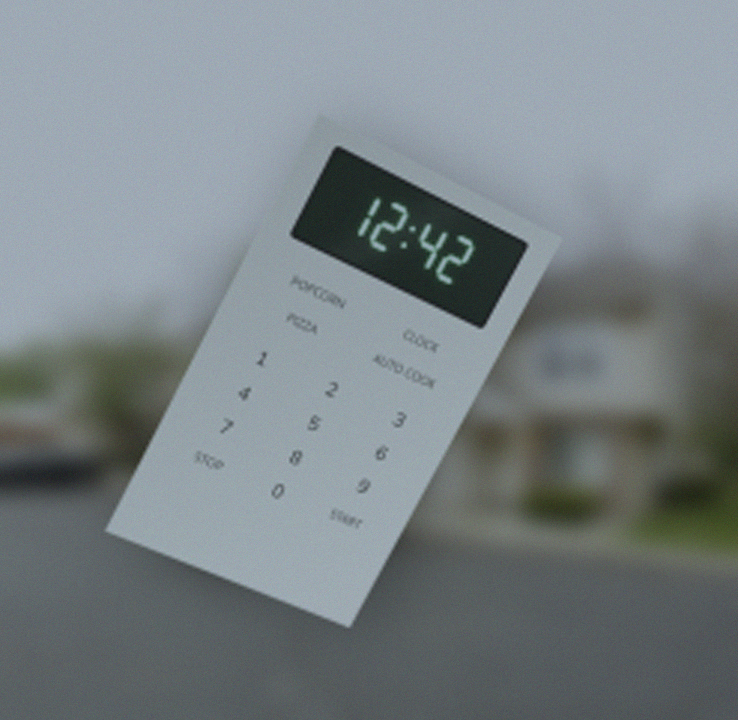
**12:42**
